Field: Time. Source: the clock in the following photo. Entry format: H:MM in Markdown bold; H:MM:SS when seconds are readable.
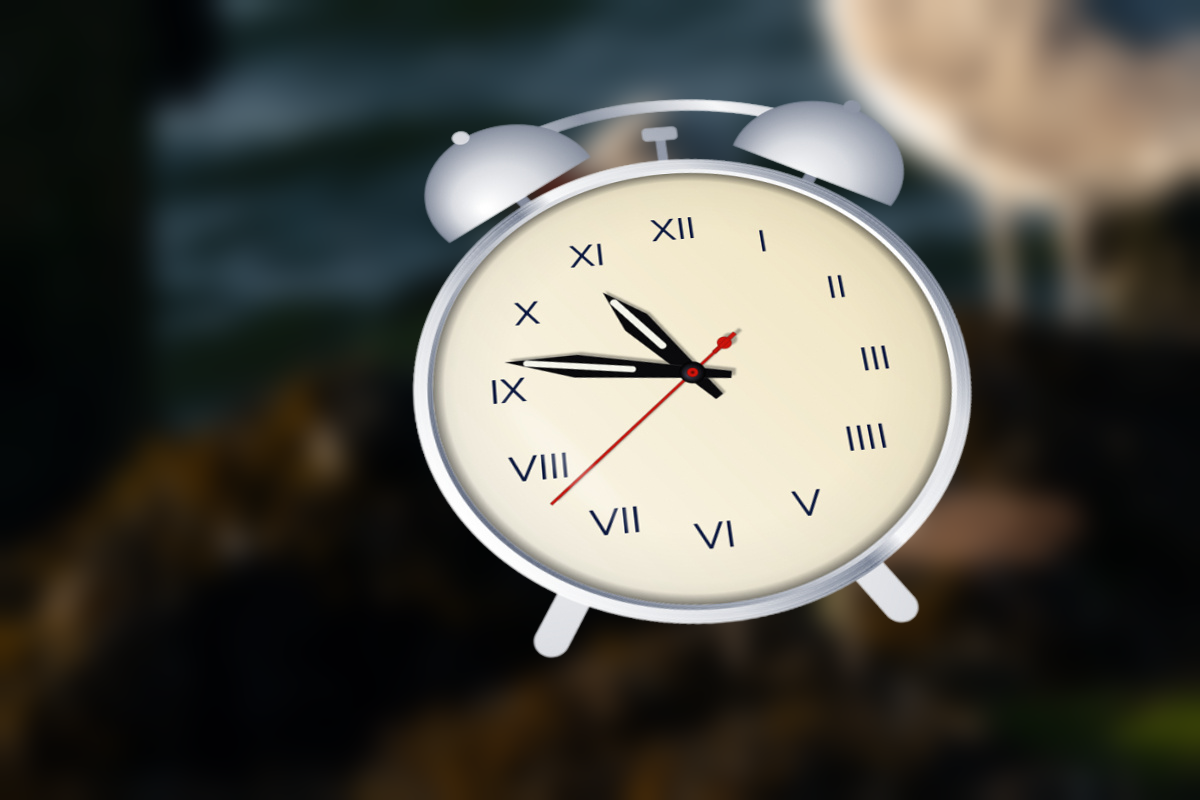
**10:46:38**
